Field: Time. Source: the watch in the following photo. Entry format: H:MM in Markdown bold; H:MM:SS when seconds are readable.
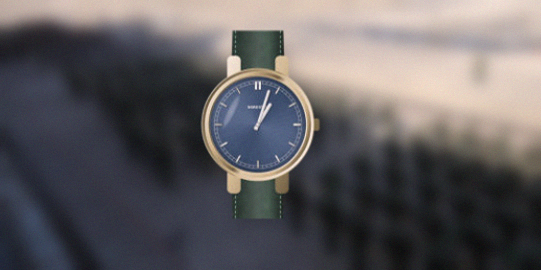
**1:03**
